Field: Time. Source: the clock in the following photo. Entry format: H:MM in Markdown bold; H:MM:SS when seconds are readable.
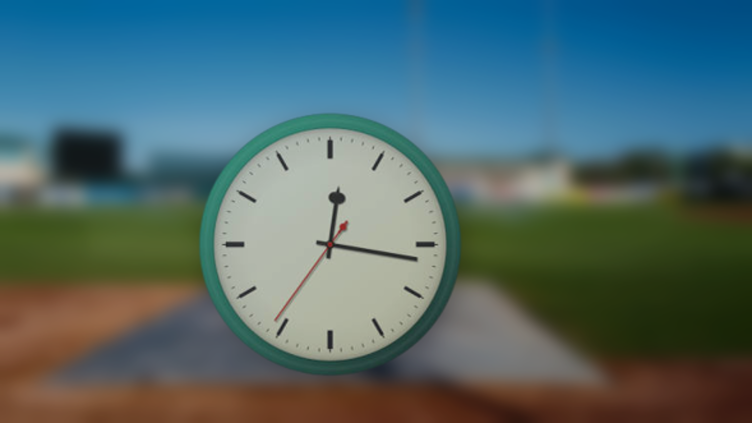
**12:16:36**
